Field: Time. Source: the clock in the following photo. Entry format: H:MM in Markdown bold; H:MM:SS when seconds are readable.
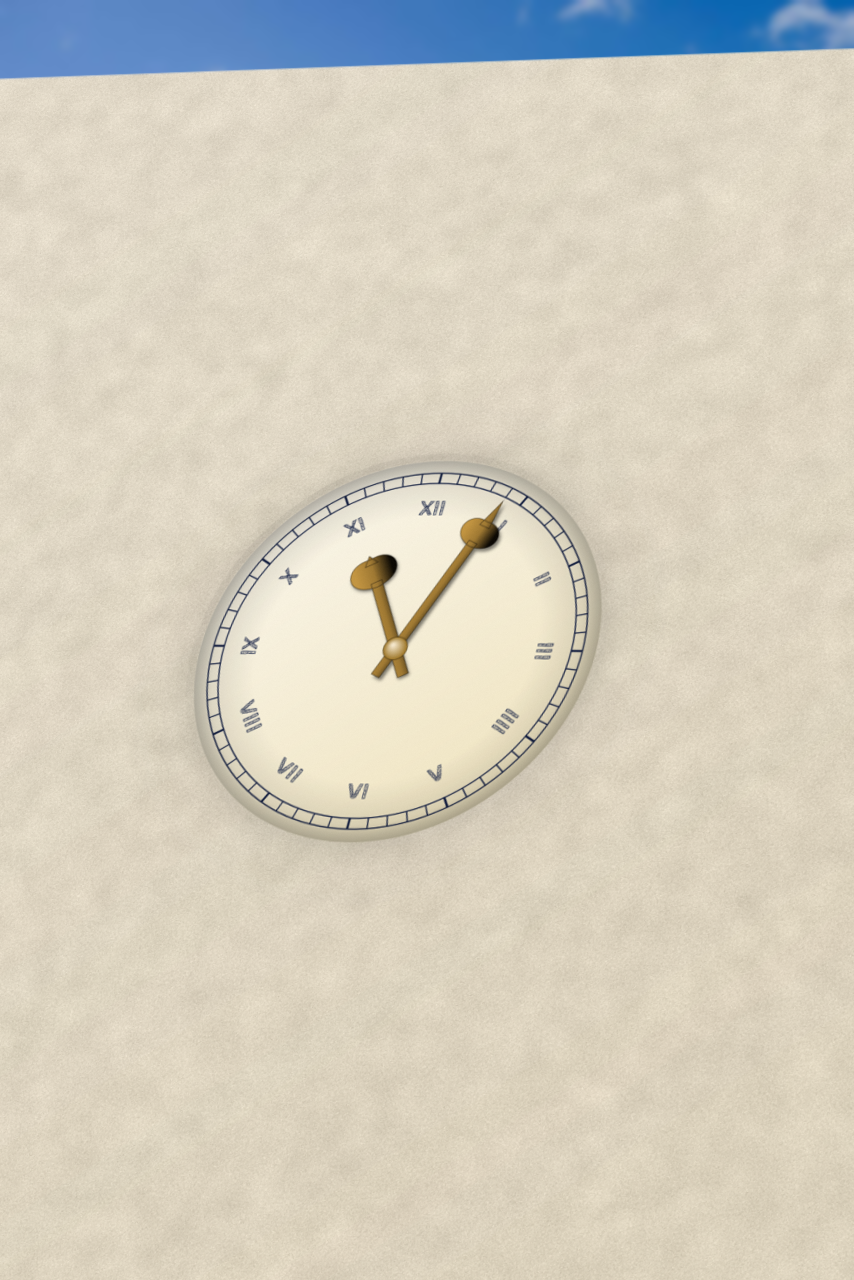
**11:04**
